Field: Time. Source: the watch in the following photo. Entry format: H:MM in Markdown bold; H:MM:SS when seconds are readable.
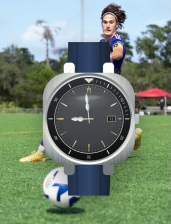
**8:59**
